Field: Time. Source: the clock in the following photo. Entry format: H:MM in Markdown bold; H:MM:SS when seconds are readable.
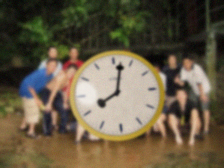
**8:02**
